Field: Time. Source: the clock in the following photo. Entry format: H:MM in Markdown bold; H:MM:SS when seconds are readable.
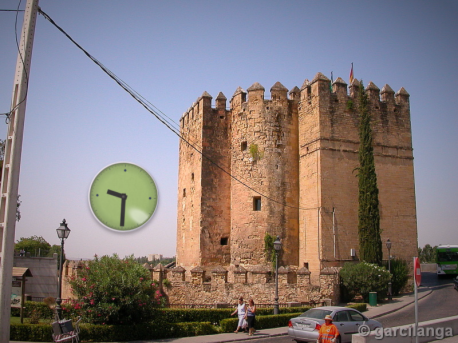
**9:30**
